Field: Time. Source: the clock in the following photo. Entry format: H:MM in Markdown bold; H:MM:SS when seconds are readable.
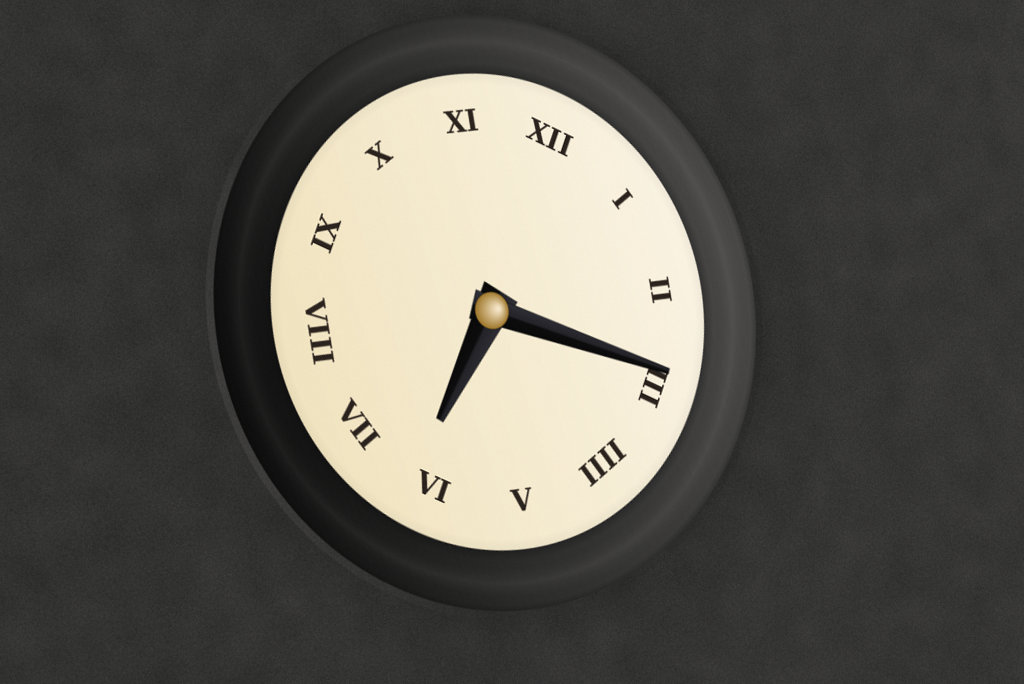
**6:14**
